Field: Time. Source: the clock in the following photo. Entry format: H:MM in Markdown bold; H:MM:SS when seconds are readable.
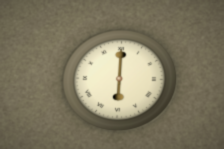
**6:00**
